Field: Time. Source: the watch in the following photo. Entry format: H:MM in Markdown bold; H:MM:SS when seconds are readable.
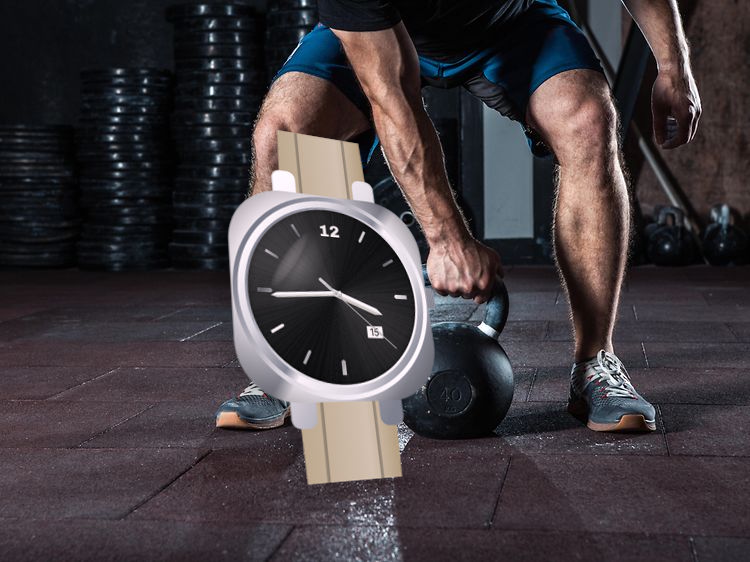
**3:44:22**
